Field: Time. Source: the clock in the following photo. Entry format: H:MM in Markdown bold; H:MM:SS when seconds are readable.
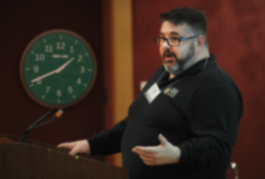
**1:41**
